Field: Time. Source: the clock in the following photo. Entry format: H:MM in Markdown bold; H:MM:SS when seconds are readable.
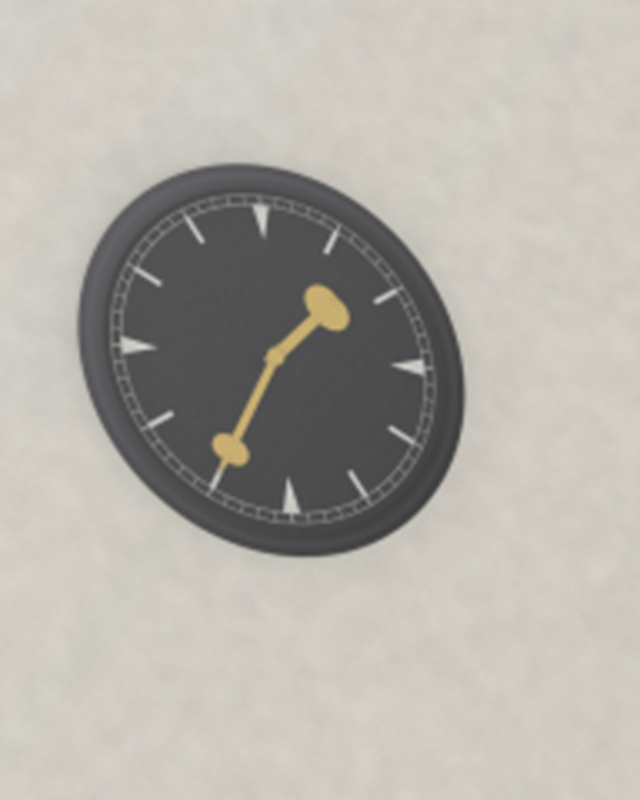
**1:35**
